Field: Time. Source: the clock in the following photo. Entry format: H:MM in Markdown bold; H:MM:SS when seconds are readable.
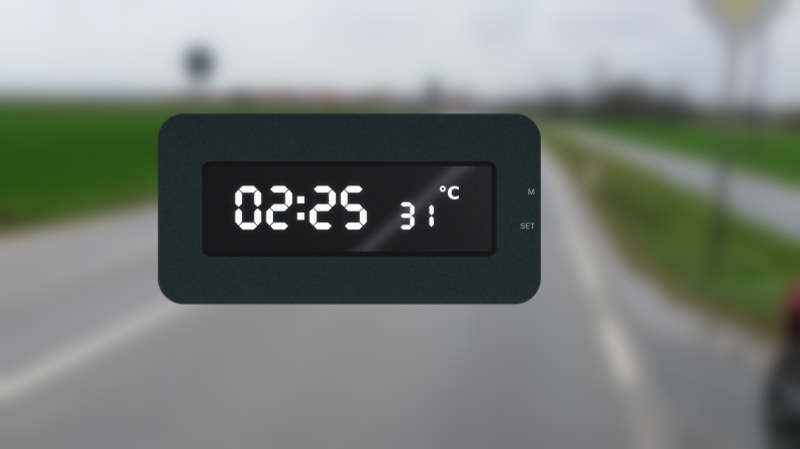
**2:25**
